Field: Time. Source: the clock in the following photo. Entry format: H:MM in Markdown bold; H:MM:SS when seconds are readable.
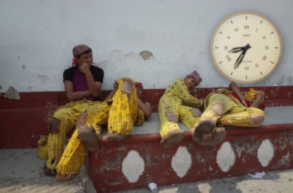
**8:35**
